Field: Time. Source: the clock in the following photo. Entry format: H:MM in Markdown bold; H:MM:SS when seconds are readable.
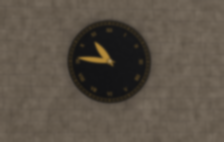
**10:46**
